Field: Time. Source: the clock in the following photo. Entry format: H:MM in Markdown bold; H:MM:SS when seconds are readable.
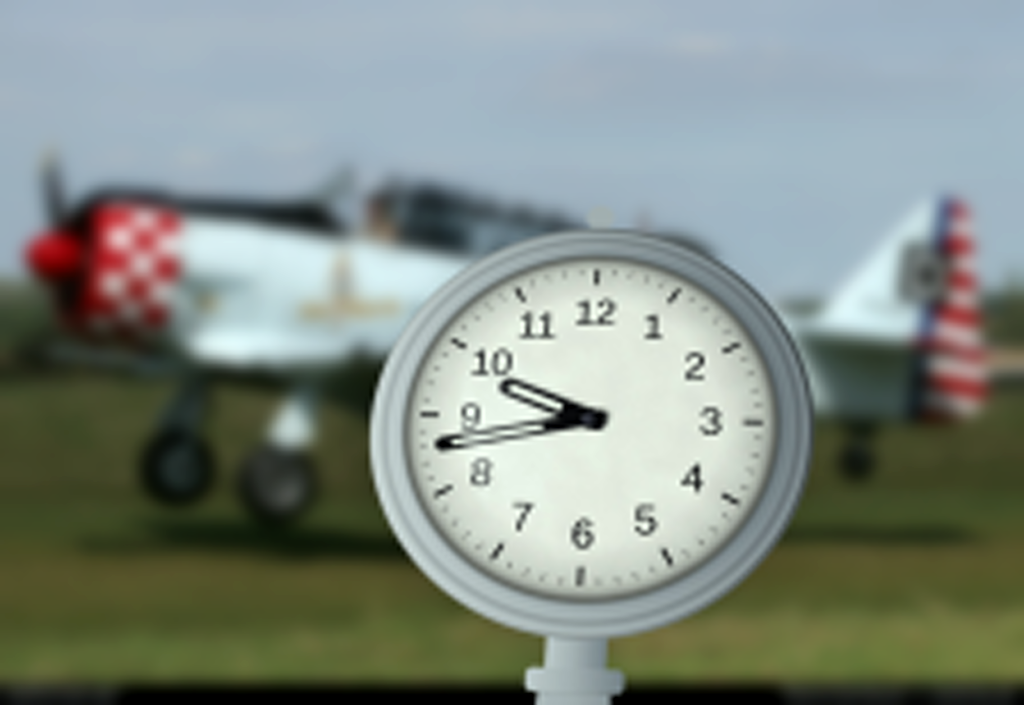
**9:43**
